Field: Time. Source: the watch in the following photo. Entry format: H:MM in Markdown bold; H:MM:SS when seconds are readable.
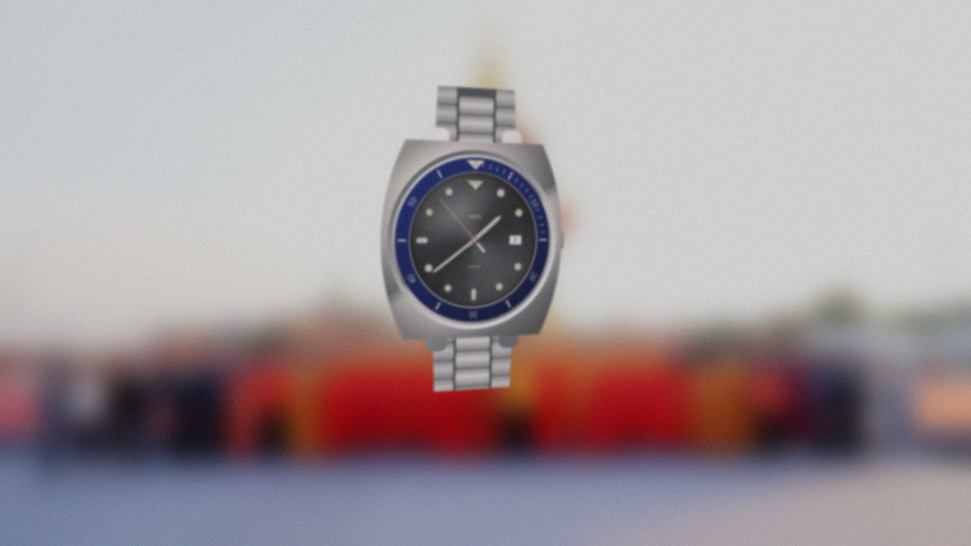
**1:38:53**
